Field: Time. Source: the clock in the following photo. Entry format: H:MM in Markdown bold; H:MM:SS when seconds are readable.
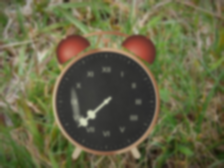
**7:38**
